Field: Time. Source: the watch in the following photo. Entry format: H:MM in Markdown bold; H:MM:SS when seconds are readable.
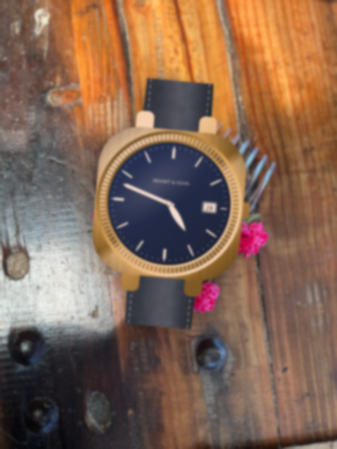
**4:48**
